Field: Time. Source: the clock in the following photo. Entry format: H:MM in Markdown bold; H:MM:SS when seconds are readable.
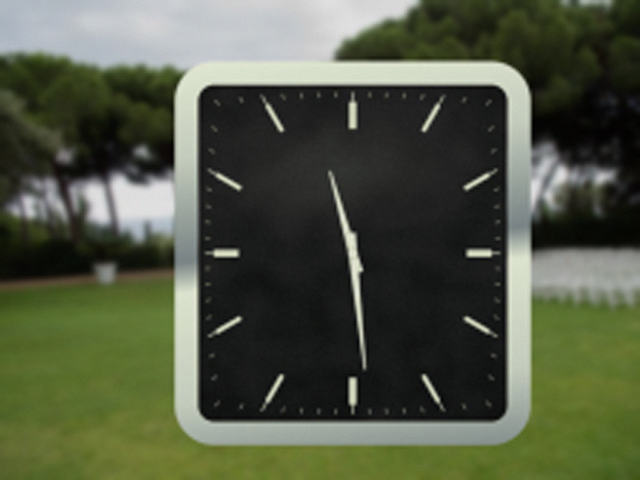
**11:29**
